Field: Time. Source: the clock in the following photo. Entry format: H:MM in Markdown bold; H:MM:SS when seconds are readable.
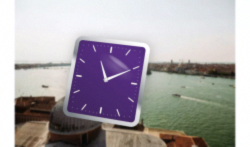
**11:10**
